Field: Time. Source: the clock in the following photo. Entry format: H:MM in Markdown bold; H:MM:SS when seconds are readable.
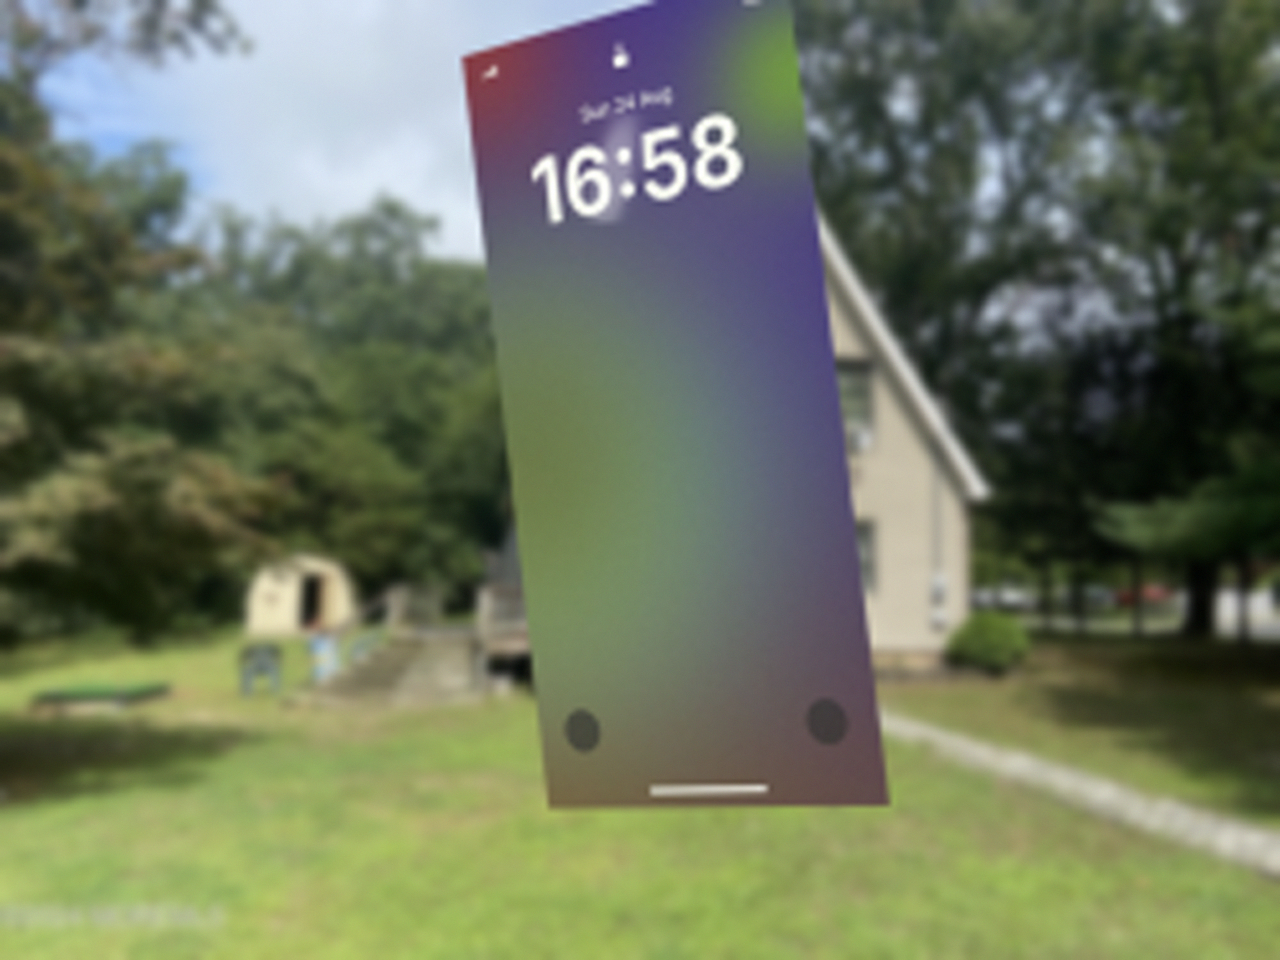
**16:58**
